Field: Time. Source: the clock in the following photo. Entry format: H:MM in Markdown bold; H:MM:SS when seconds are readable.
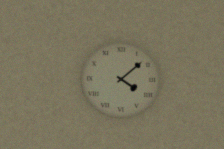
**4:08**
